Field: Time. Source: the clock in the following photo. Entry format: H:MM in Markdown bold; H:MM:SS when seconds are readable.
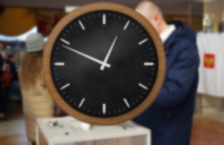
**12:49**
